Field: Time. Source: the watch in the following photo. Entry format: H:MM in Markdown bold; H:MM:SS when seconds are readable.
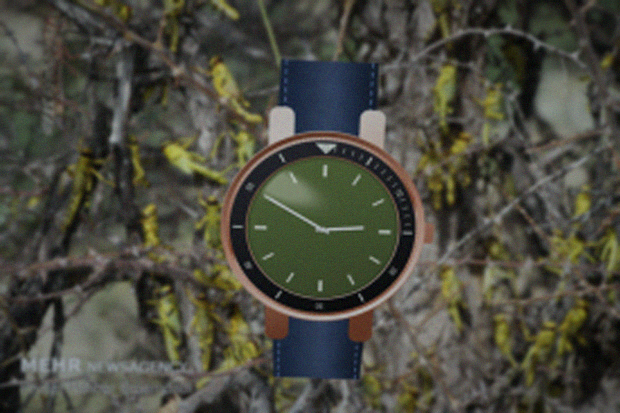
**2:50**
